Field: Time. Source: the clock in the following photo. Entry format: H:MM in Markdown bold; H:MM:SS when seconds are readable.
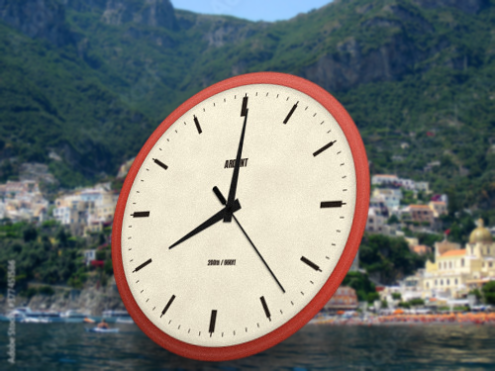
**8:00:23**
